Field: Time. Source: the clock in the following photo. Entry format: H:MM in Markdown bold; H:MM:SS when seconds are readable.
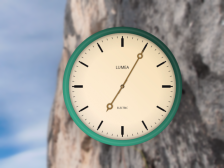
**7:05**
